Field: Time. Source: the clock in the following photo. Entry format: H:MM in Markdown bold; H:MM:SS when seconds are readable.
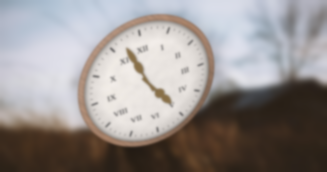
**4:57**
